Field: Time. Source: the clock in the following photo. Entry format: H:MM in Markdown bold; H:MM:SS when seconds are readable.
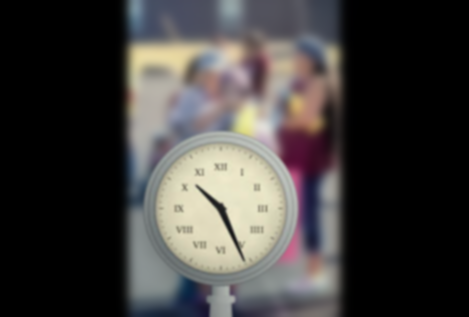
**10:26**
